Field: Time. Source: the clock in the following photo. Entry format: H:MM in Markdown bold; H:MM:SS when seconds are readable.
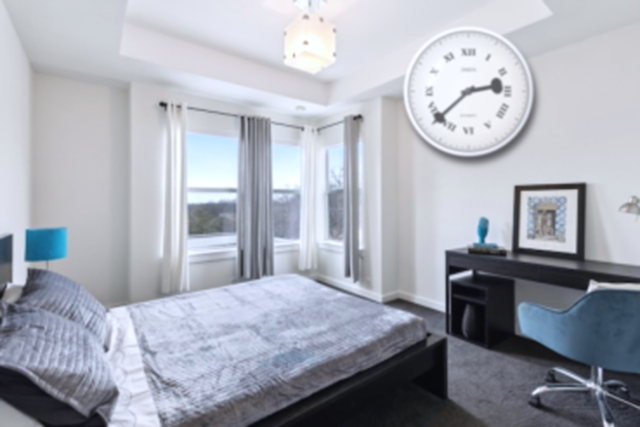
**2:38**
